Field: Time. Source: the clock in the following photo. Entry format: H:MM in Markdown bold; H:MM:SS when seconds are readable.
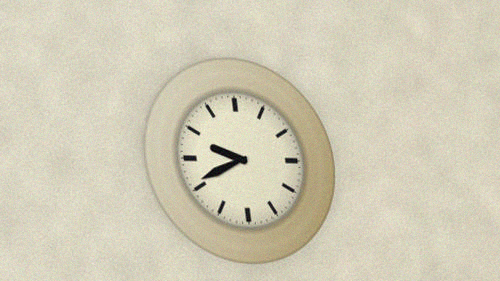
**9:41**
